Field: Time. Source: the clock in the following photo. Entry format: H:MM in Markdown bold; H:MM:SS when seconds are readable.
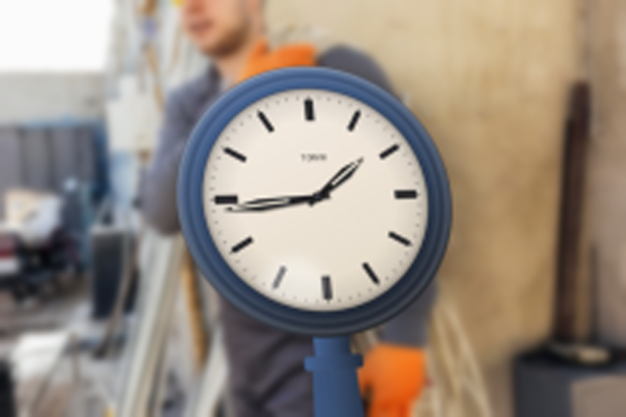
**1:44**
